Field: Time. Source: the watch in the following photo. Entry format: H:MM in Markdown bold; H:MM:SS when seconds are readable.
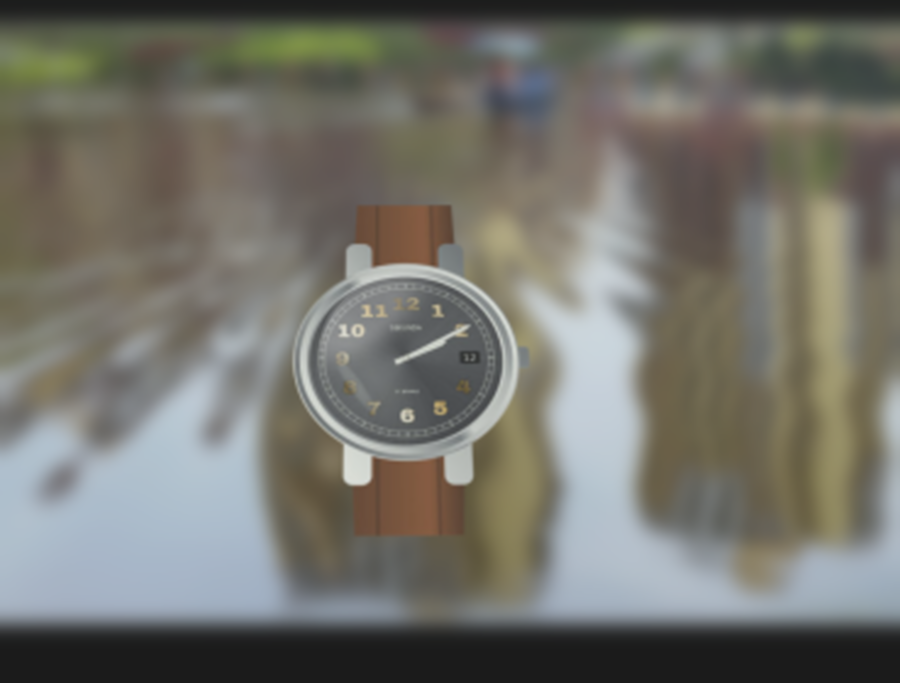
**2:10**
